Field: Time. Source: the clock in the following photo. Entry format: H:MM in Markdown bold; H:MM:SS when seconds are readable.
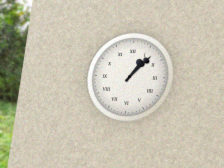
**1:07**
